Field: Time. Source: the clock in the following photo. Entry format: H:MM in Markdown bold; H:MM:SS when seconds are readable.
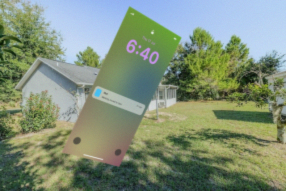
**6:40**
